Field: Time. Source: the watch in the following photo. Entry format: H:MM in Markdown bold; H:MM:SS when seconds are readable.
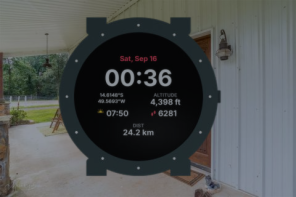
**0:36**
